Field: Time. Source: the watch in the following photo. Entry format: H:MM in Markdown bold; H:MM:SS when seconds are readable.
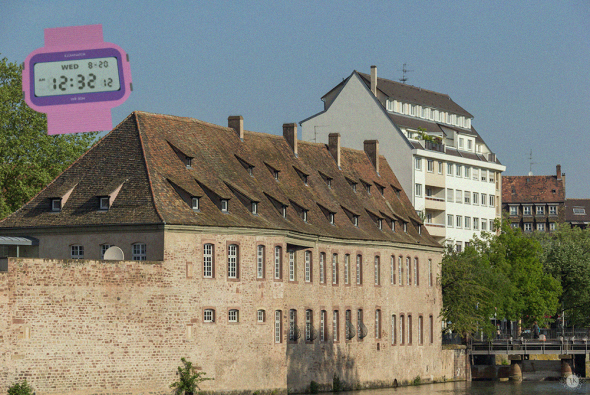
**12:32:12**
